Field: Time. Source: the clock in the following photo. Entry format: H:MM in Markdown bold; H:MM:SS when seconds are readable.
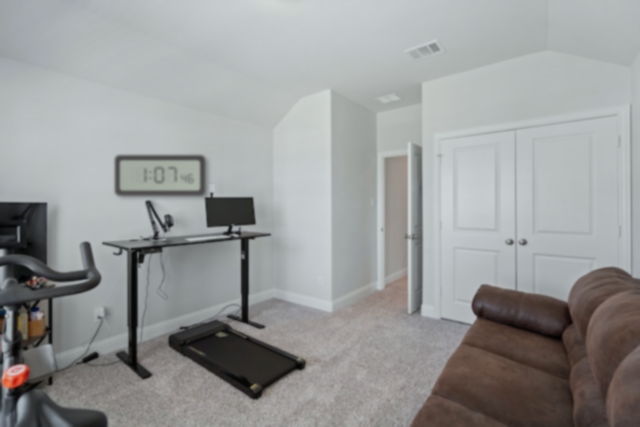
**1:07**
